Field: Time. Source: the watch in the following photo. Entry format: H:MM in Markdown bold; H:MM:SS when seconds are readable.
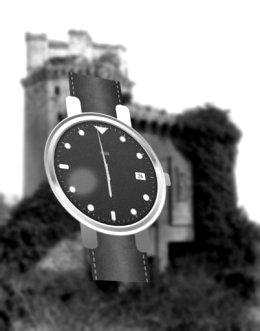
**5:59**
